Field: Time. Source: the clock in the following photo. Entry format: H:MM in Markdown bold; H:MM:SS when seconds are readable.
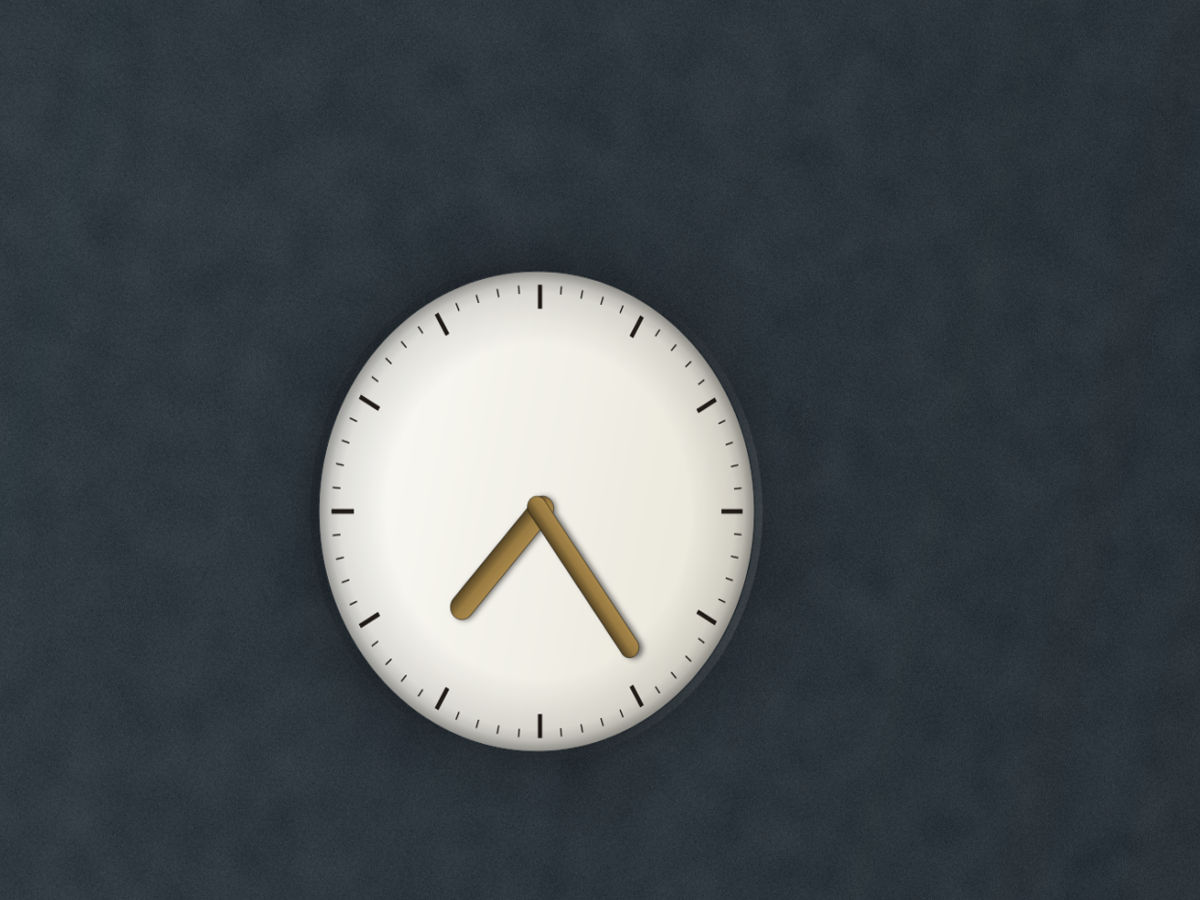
**7:24**
